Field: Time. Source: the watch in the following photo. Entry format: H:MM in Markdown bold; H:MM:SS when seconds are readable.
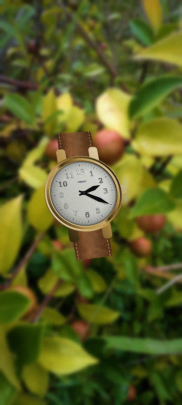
**2:20**
